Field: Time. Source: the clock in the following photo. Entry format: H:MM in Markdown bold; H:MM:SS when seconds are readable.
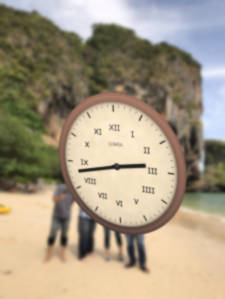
**2:43**
